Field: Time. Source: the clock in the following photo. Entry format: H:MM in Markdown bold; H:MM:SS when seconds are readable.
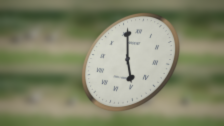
**4:56**
